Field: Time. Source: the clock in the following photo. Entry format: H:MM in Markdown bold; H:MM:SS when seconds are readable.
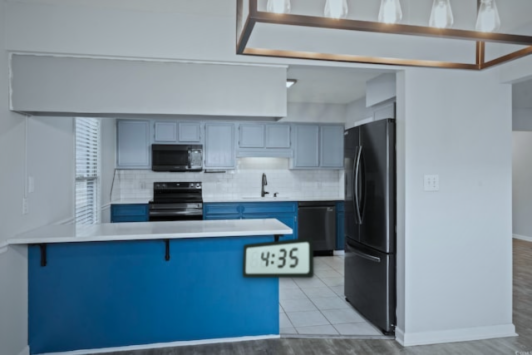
**4:35**
